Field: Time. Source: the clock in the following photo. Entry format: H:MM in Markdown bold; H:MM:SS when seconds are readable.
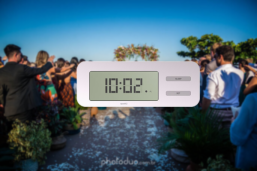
**10:02**
